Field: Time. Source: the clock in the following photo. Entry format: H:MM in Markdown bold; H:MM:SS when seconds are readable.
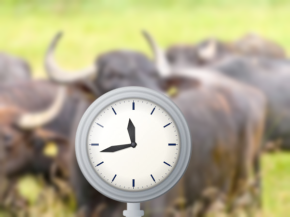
**11:43**
